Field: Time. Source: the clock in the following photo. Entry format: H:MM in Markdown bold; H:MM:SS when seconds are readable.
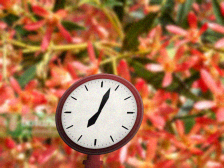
**7:03**
